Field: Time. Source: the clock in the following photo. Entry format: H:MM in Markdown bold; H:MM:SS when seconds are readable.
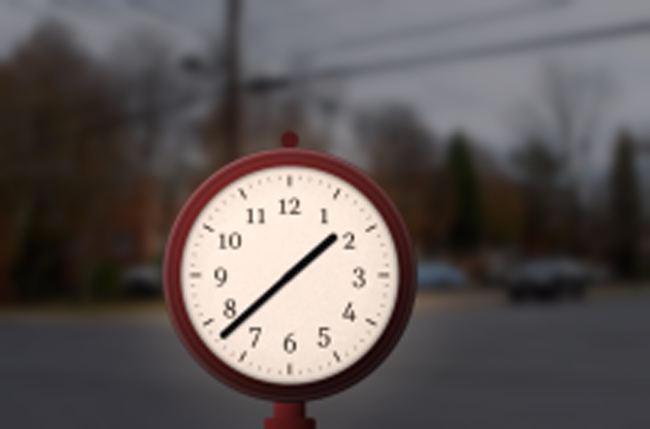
**1:38**
